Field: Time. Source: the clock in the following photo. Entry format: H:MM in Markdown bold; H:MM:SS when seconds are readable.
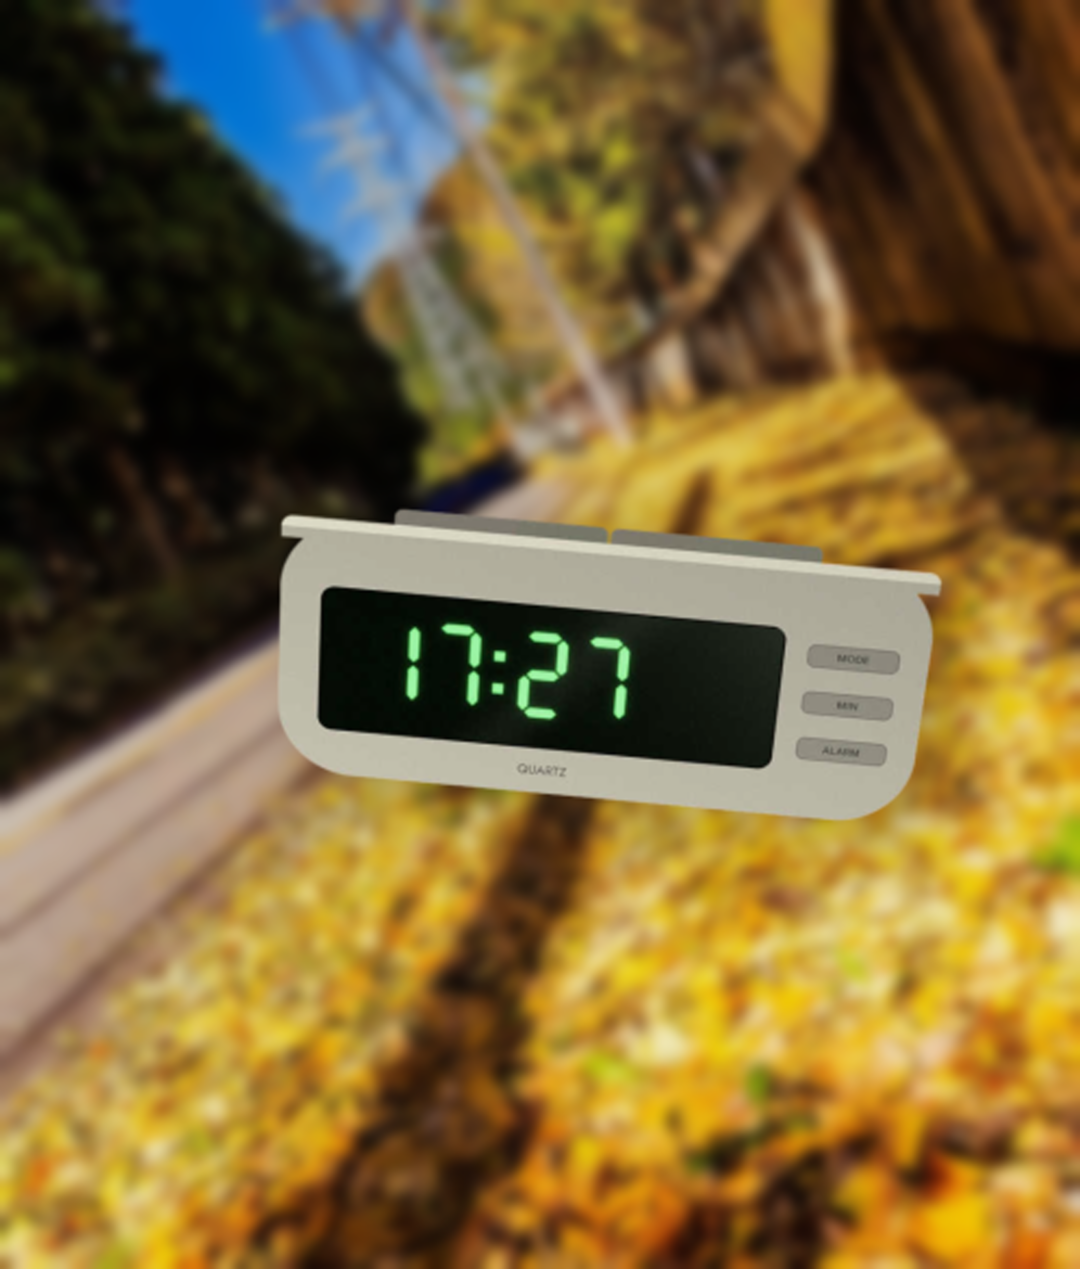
**17:27**
